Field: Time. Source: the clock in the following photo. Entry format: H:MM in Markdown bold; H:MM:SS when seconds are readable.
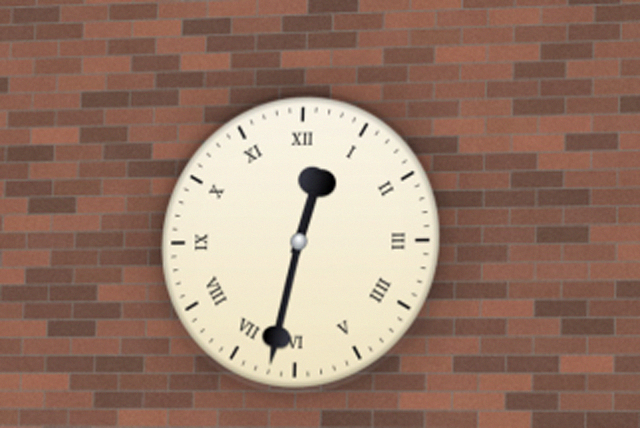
**12:32**
